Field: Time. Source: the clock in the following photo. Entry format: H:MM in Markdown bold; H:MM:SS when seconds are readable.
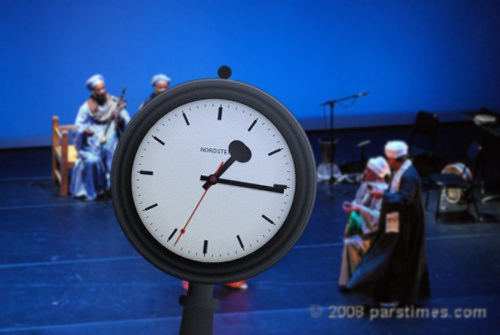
**1:15:34**
